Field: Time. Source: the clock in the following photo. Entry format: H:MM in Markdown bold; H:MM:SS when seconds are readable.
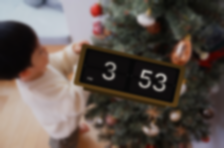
**3:53**
